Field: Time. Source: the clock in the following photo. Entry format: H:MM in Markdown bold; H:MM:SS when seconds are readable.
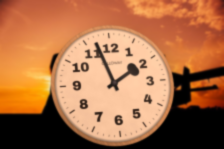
**1:57**
